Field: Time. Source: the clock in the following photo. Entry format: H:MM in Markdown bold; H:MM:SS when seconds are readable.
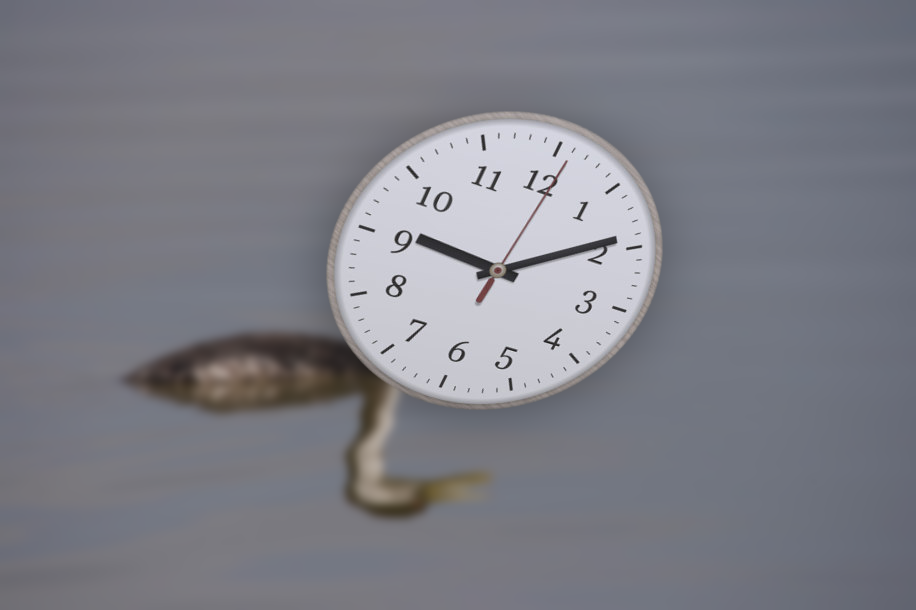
**9:09:01**
